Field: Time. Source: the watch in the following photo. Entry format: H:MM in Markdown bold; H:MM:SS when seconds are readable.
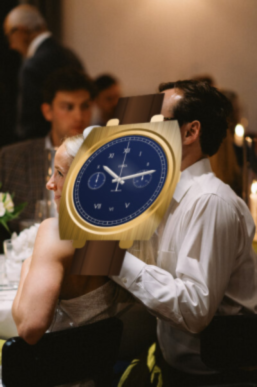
**10:13**
